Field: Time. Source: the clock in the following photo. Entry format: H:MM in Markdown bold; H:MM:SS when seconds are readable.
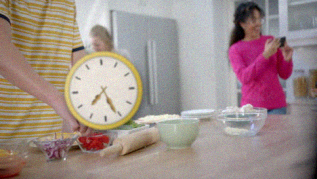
**7:26**
